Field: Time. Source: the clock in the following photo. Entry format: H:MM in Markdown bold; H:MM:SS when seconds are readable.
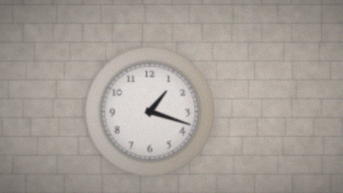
**1:18**
